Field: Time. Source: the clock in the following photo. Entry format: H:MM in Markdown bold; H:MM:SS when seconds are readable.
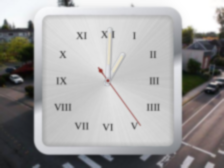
**1:00:24**
